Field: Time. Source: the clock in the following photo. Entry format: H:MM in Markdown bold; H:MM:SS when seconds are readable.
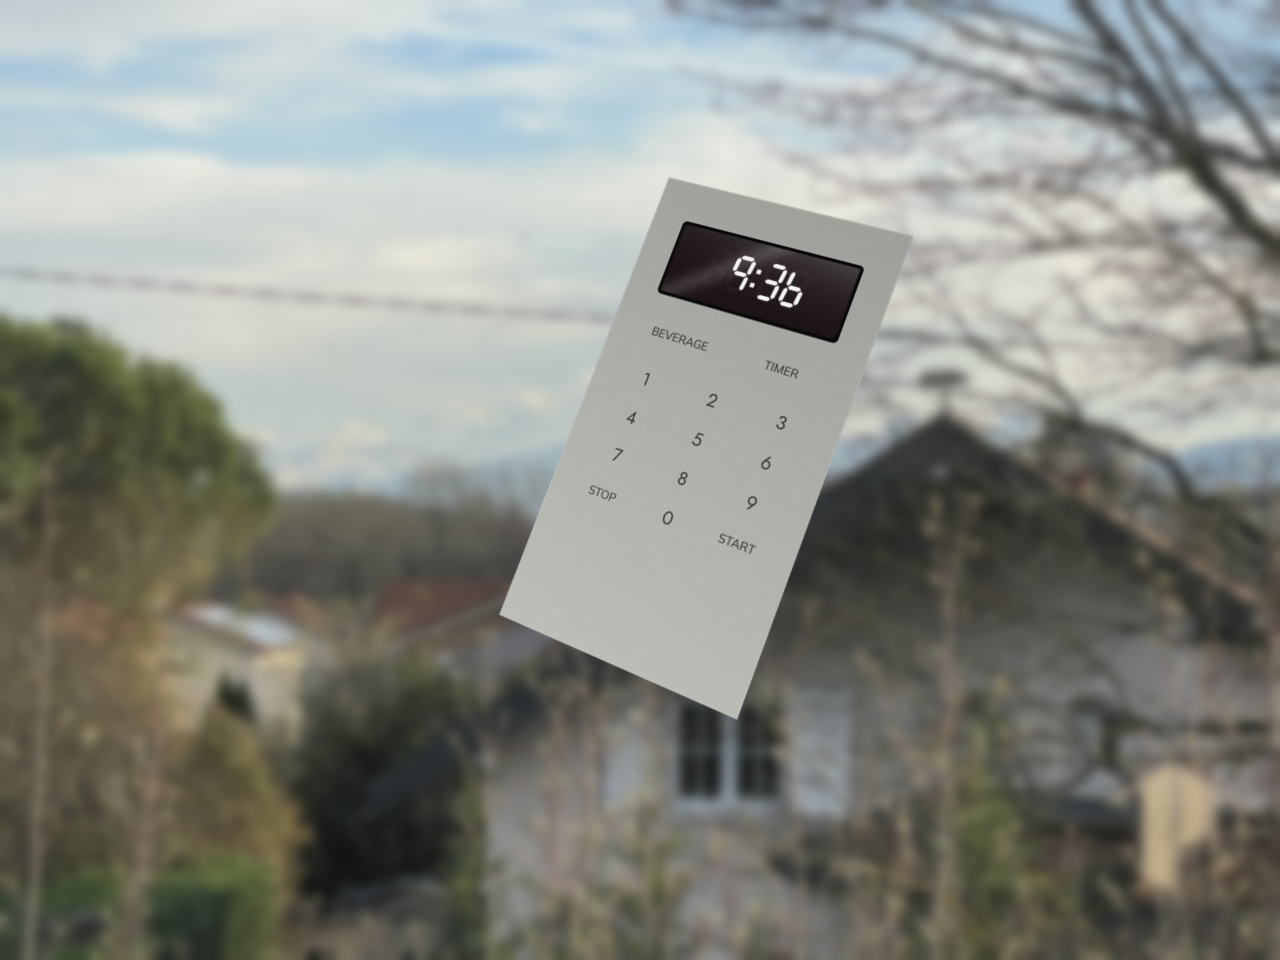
**9:36**
